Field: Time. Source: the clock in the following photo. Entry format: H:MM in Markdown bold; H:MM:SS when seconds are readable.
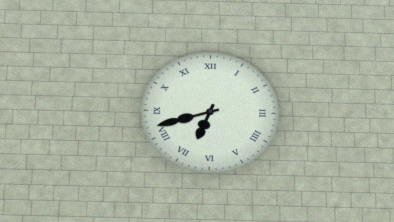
**6:42**
